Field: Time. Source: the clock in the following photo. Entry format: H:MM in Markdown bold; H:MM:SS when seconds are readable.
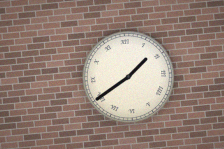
**1:40**
